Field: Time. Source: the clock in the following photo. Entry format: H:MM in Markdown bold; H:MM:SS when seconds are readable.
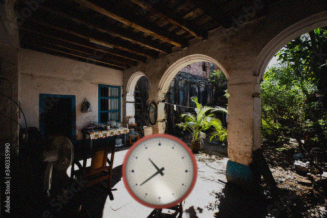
**10:39**
